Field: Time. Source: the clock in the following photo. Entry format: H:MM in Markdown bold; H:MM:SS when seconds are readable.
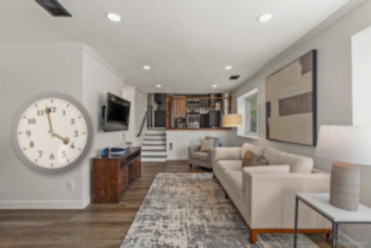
**3:58**
